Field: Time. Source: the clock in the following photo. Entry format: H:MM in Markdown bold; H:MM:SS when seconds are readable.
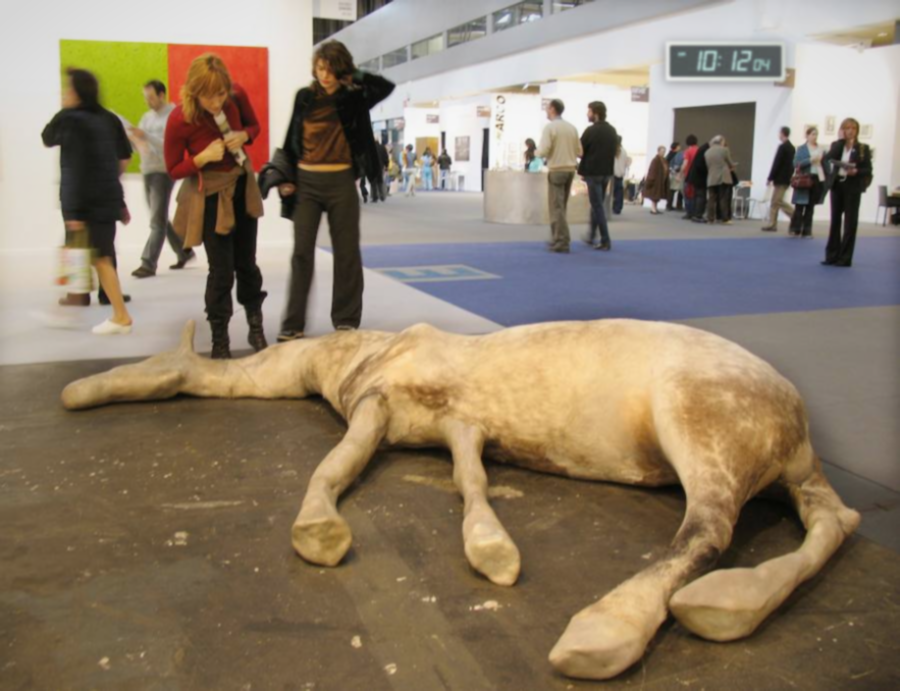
**10:12**
